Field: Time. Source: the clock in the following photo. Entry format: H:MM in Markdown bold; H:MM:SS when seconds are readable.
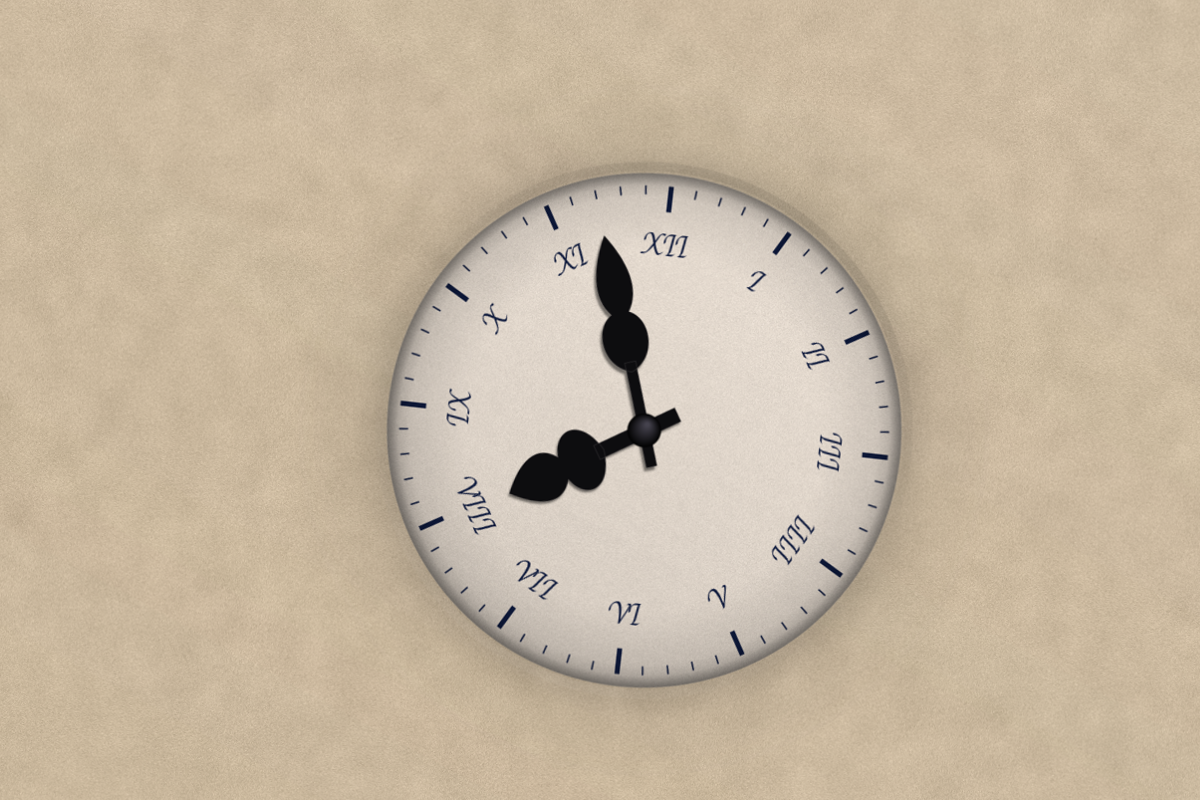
**7:57**
